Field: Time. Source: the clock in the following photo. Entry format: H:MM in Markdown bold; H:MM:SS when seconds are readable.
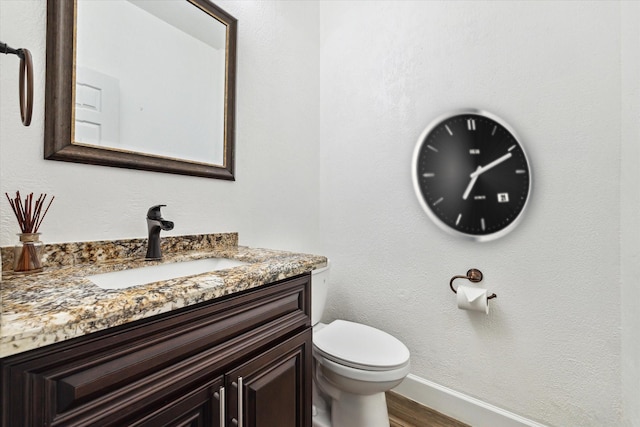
**7:11**
